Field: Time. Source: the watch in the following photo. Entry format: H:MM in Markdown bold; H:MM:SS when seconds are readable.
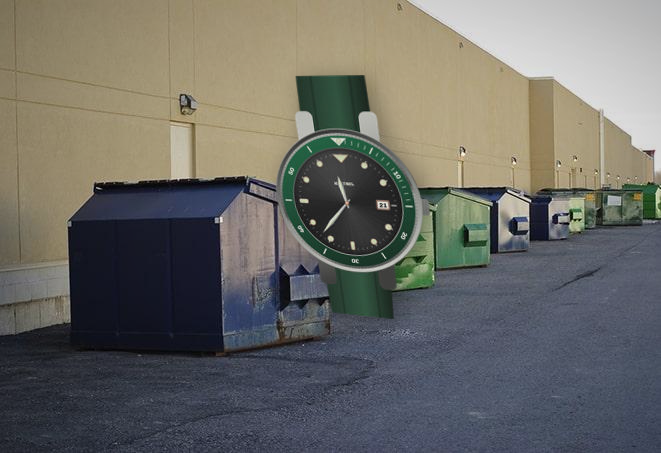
**11:37**
